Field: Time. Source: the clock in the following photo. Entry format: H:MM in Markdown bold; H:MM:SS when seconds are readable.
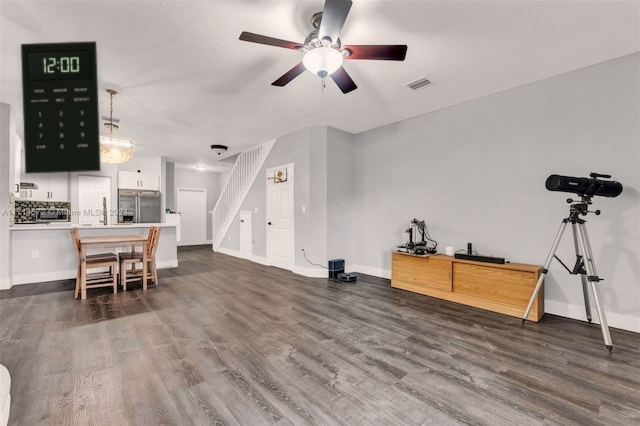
**12:00**
